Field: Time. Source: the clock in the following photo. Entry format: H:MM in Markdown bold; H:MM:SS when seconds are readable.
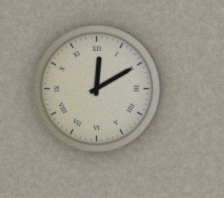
**12:10**
